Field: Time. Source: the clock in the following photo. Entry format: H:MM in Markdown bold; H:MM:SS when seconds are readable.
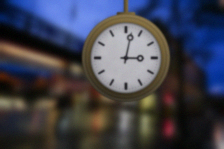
**3:02**
